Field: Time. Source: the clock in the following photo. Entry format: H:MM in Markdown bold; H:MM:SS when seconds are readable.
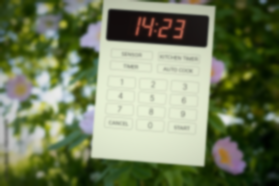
**14:23**
